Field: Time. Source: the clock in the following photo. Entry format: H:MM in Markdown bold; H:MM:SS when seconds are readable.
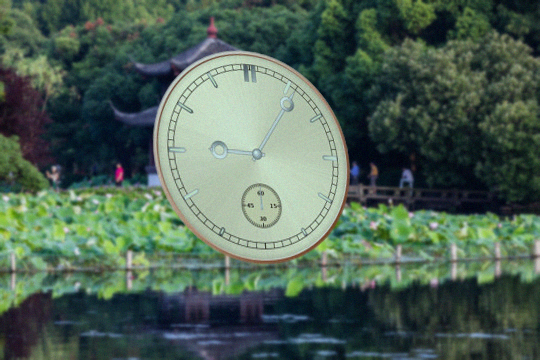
**9:06**
